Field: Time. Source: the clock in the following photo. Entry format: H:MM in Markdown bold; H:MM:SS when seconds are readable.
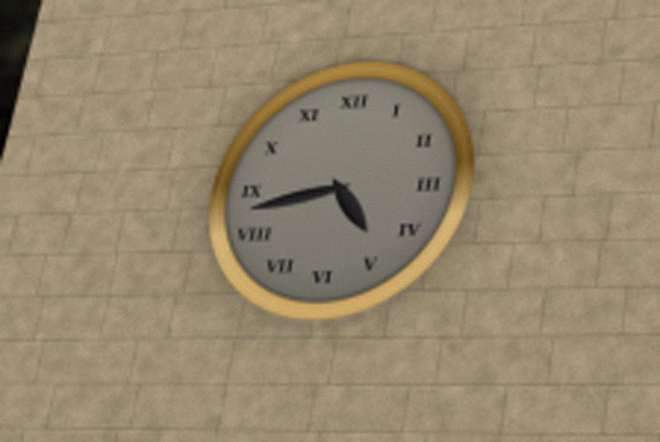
**4:43**
